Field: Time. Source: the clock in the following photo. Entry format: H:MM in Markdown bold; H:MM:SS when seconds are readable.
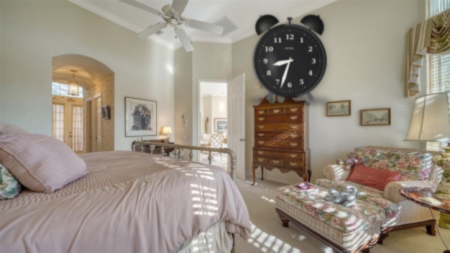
**8:33**
